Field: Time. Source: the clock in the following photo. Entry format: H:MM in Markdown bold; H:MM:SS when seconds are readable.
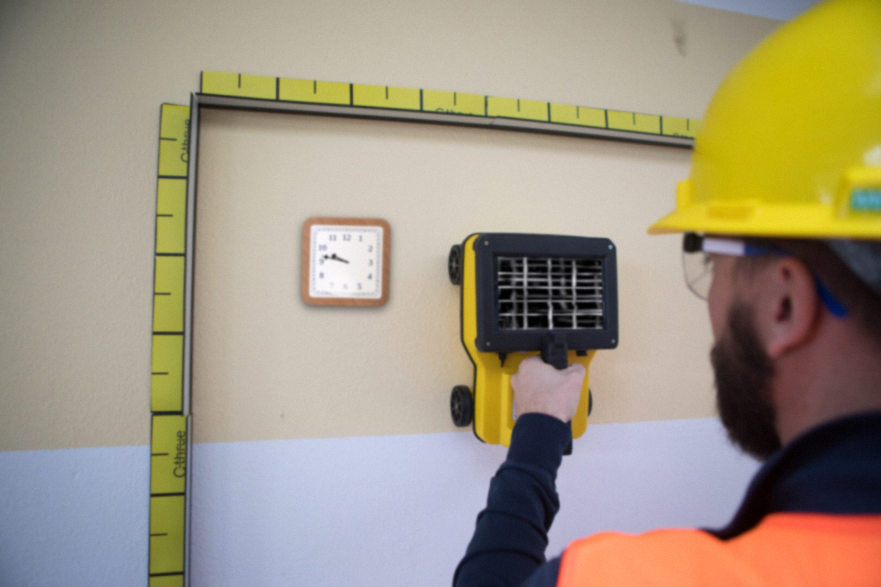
**9:47**
